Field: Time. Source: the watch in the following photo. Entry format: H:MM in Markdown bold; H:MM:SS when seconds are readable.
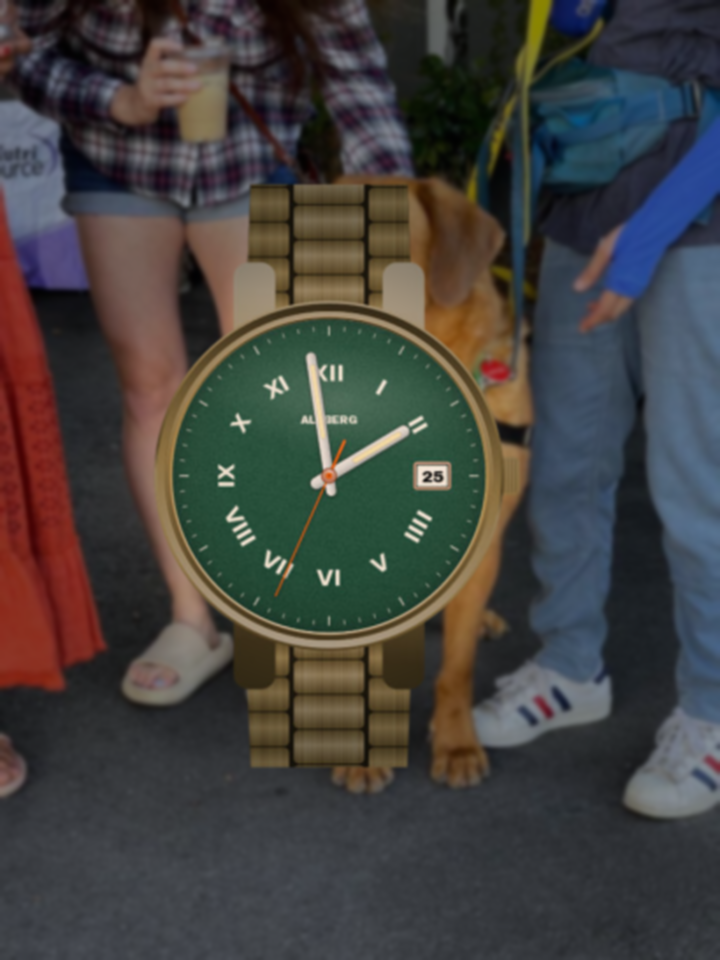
**1:58:34**
